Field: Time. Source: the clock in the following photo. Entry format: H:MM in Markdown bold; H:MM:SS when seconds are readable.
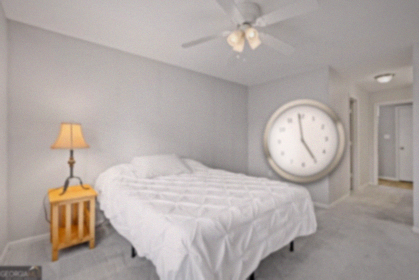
**4:59**
